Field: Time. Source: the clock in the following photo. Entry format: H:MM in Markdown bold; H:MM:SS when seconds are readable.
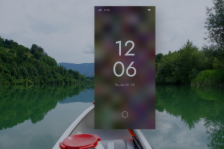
**12:06**
